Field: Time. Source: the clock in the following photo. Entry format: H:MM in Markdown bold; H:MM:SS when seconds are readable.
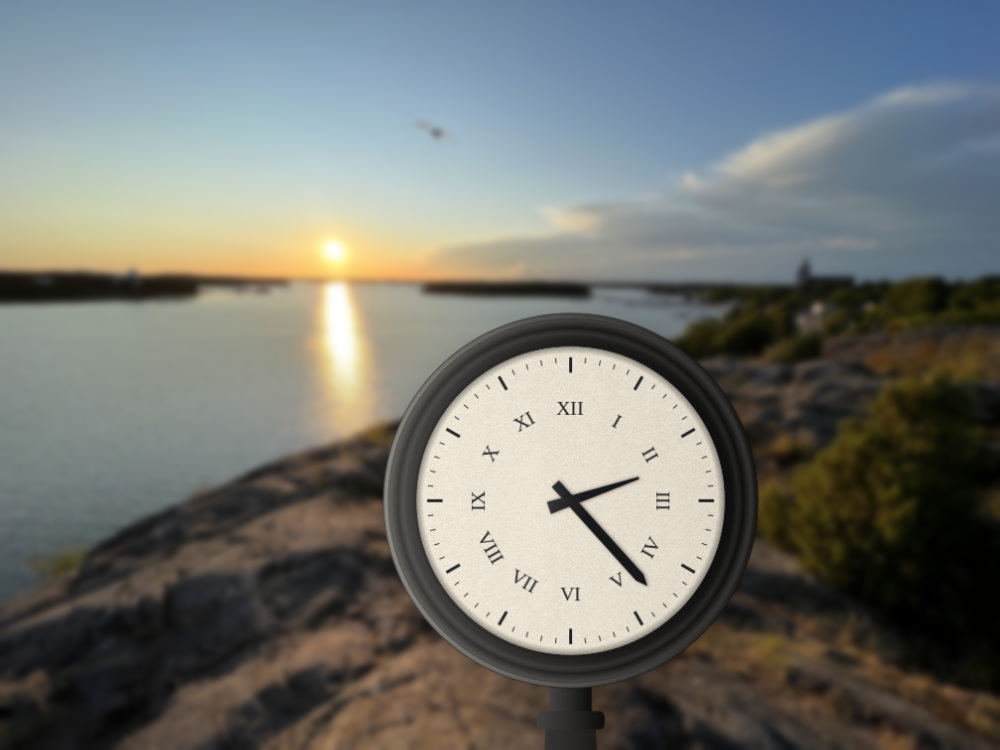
**2:23**
